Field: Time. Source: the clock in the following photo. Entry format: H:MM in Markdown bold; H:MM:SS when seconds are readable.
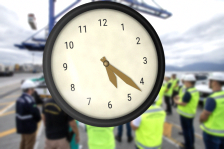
**5:22**
